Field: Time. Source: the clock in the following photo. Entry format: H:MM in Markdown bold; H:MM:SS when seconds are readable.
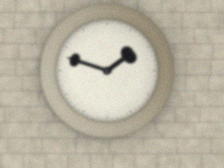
**1:48**
